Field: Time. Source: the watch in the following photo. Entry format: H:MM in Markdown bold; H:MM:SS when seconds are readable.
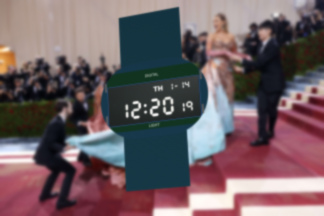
**12:20:19**
